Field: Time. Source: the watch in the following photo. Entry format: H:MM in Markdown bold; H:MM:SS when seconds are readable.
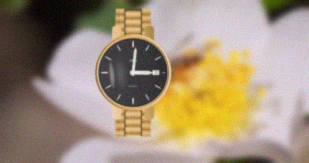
**3:01**
